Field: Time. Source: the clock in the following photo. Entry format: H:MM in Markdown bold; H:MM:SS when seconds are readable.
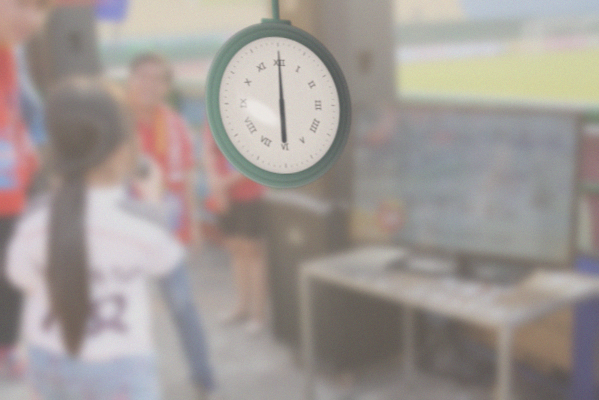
**6:00**
